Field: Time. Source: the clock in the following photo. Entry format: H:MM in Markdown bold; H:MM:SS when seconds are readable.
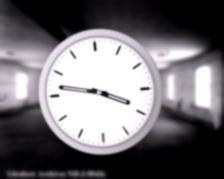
**3:47**
